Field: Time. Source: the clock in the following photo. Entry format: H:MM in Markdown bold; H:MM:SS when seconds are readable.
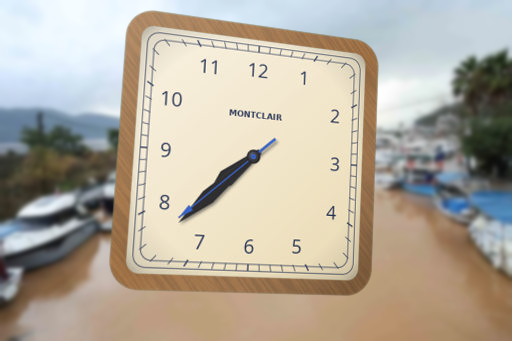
**7:37:38**
